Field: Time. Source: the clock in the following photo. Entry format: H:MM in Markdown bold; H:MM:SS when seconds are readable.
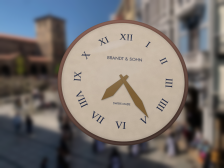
**7:24**
